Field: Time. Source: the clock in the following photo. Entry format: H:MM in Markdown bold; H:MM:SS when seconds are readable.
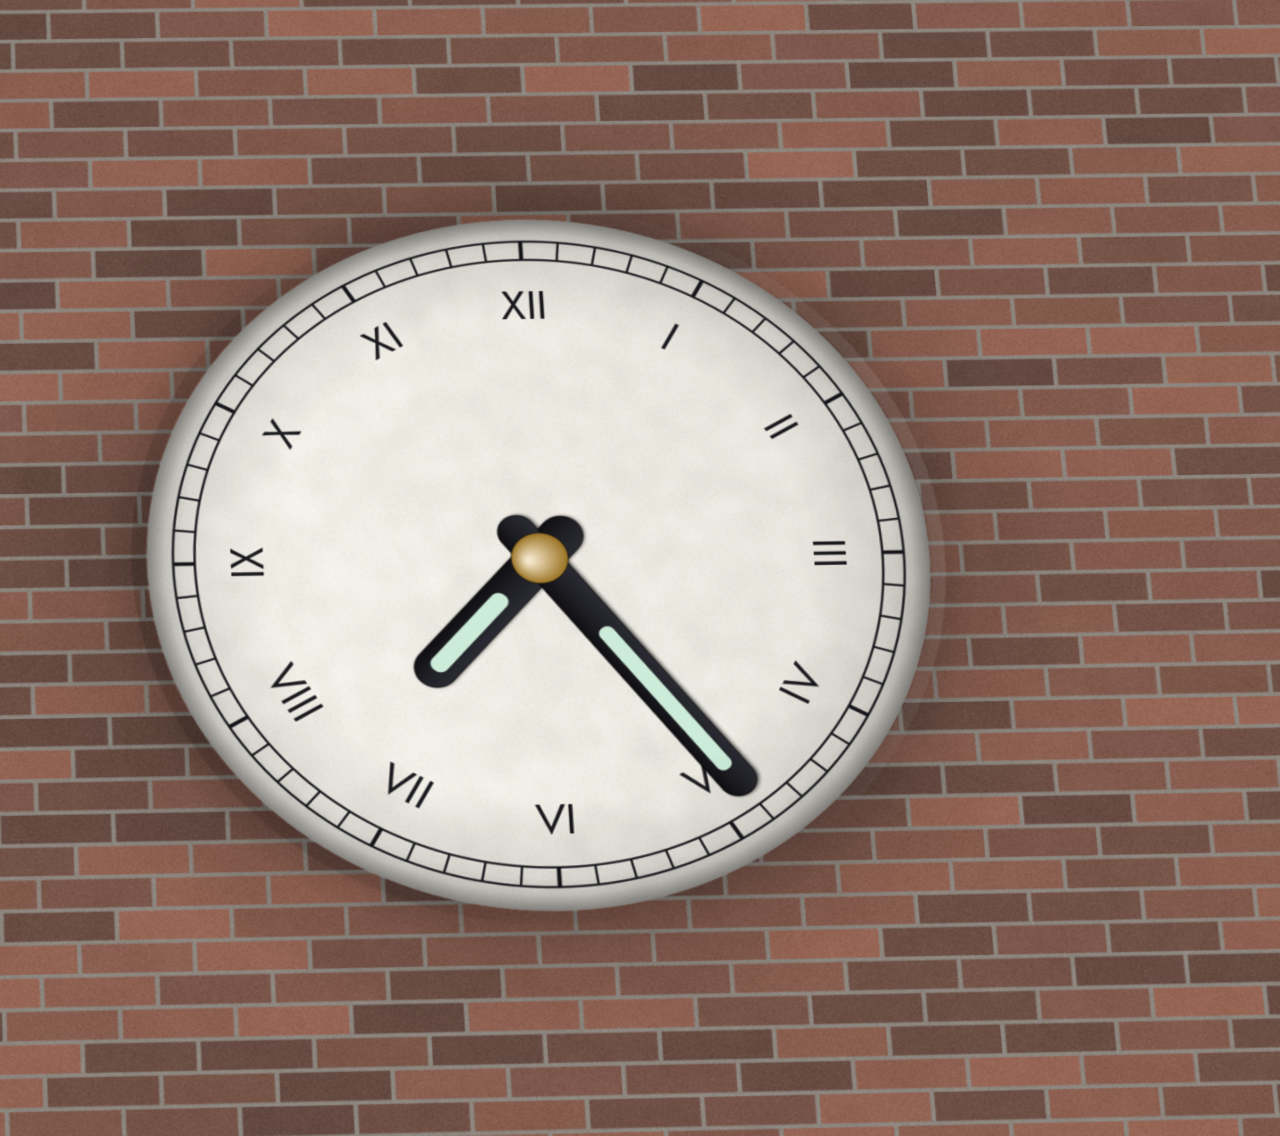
**7:24**
